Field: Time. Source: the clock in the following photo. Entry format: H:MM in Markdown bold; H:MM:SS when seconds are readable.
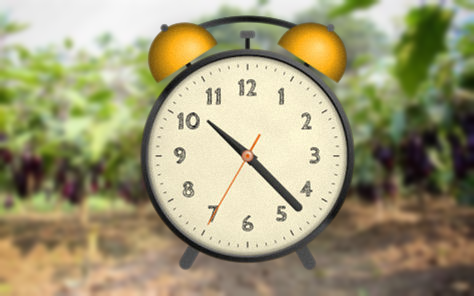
**10:22:35**
